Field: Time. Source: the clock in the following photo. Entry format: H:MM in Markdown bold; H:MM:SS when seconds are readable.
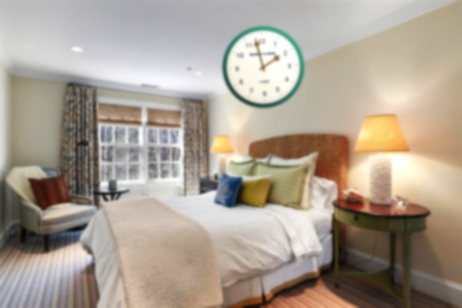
**1:58**
